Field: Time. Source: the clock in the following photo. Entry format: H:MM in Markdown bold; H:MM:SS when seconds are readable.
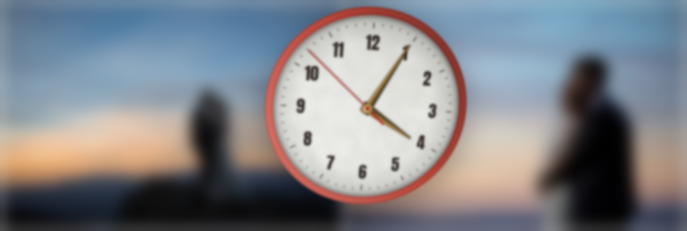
**4:04:52**
